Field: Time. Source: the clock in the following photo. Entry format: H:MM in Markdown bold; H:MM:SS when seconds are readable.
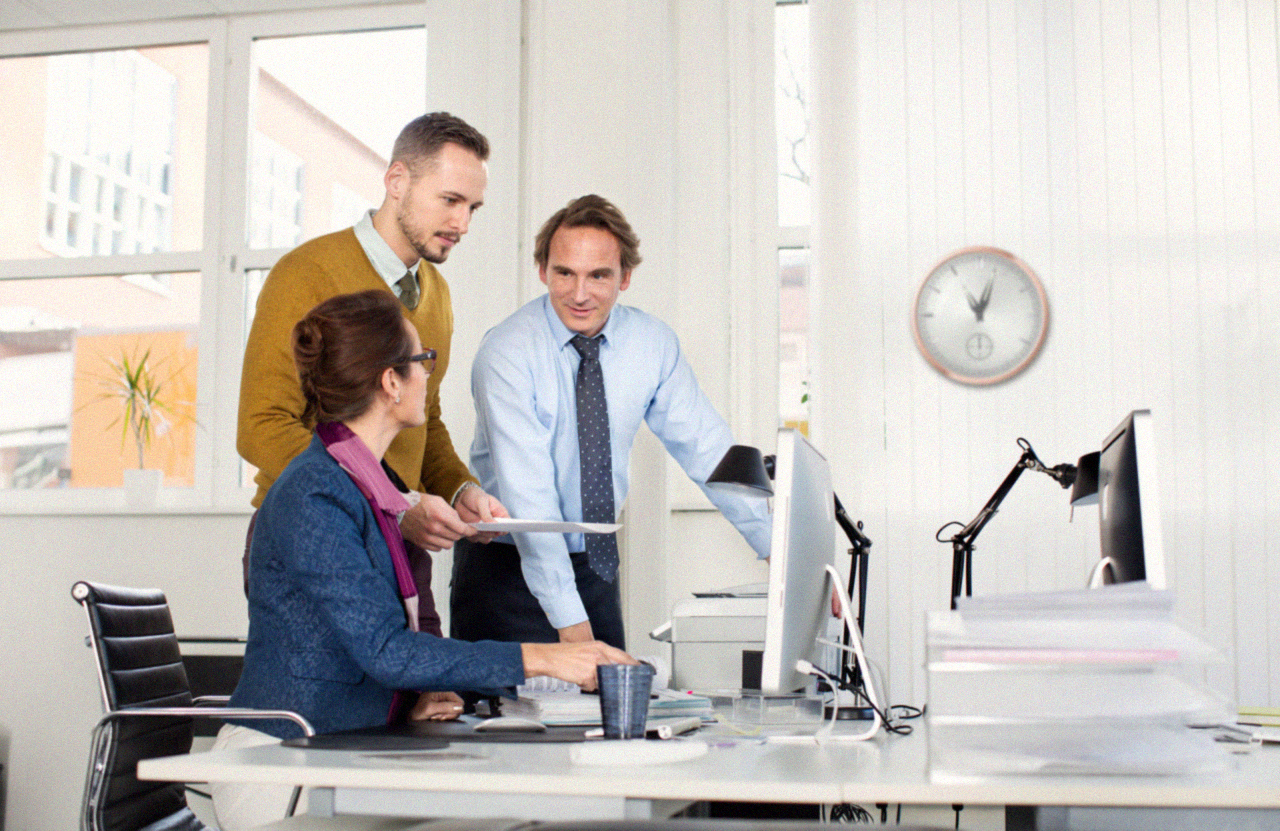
**11:03**
